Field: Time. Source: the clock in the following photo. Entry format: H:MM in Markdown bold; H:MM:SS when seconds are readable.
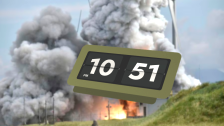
**10:51**
